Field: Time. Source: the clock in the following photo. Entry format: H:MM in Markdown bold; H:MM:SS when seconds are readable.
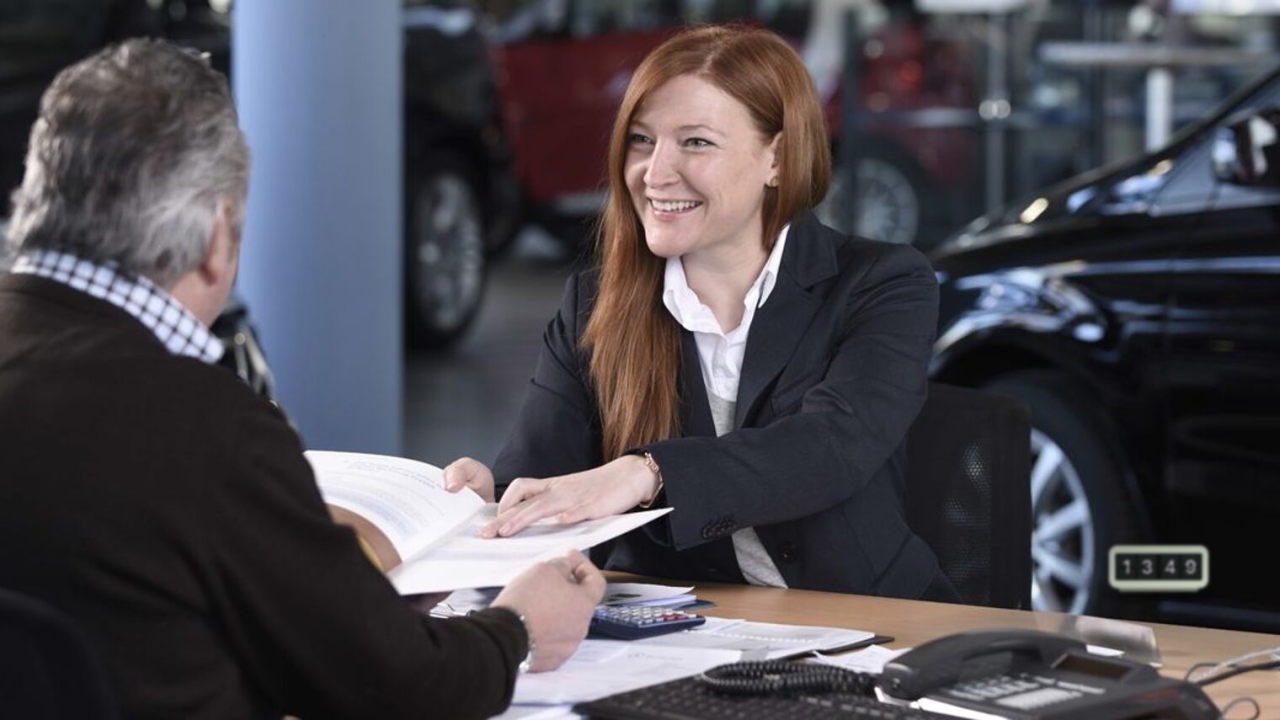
**13:49**
